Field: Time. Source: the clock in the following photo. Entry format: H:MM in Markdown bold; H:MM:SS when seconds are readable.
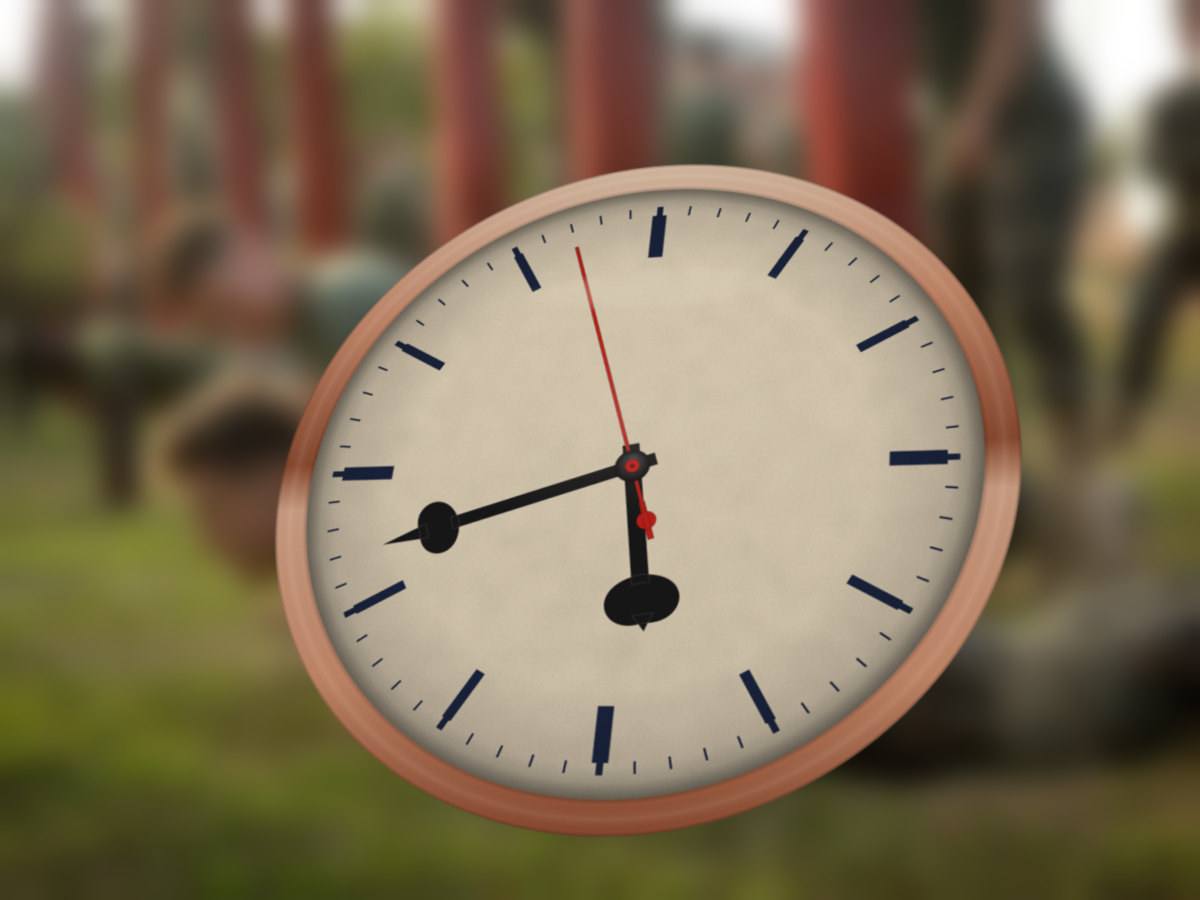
**5:41:57**
